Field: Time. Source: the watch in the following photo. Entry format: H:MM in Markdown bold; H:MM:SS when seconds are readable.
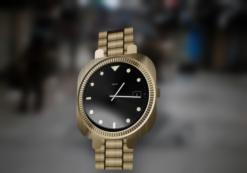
**1:16**
